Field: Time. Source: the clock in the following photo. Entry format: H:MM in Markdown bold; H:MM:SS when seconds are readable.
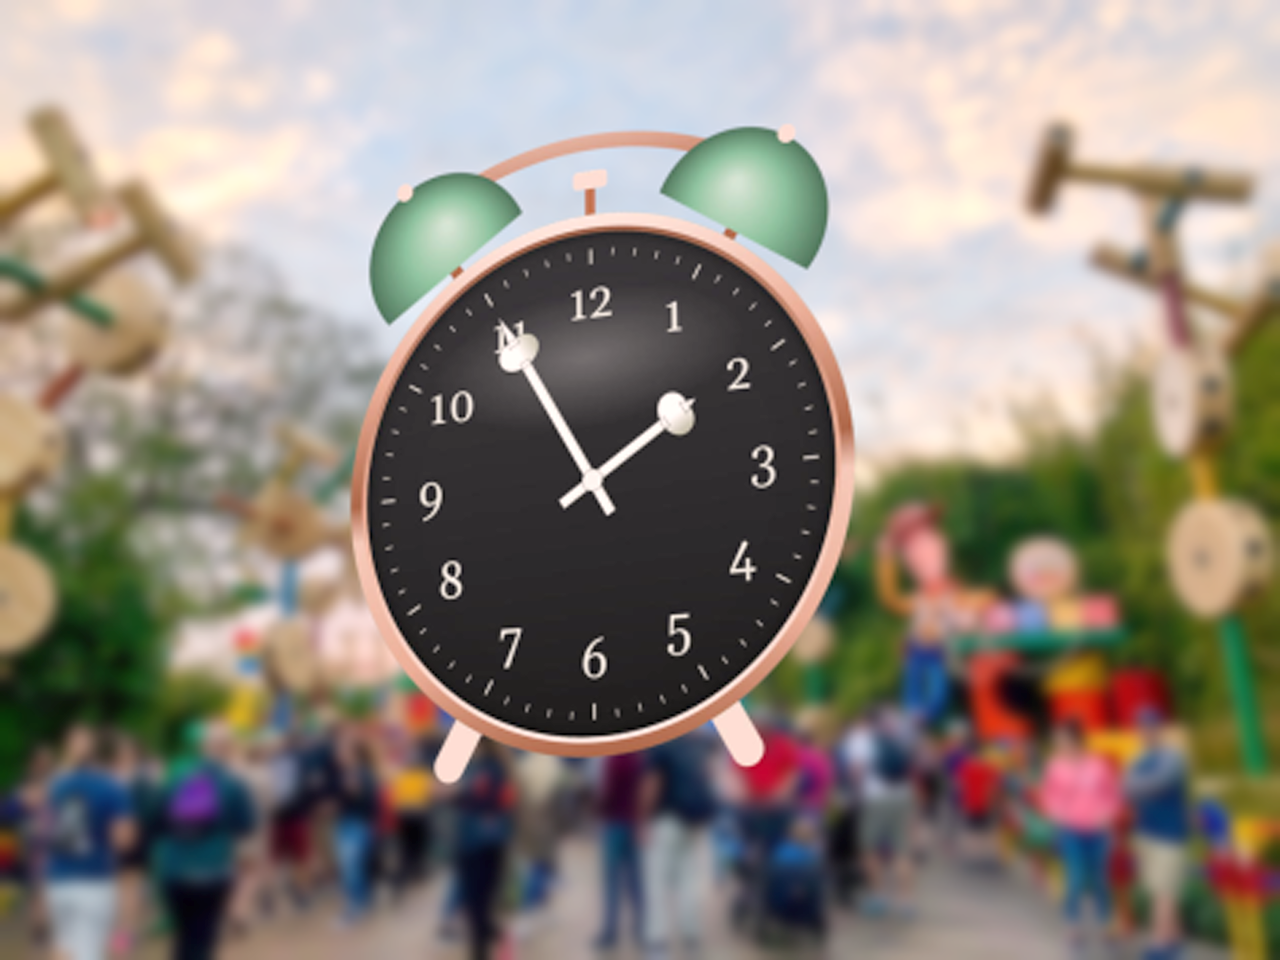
**1:55**
